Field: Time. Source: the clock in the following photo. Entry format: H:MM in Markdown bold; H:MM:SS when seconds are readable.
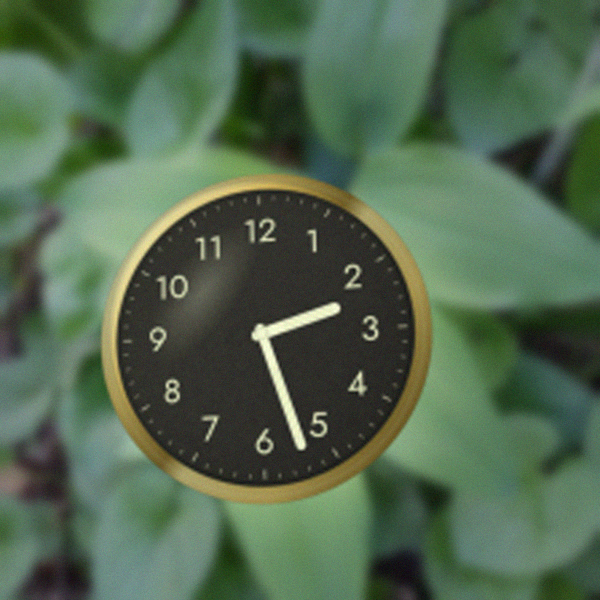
**2:27**
